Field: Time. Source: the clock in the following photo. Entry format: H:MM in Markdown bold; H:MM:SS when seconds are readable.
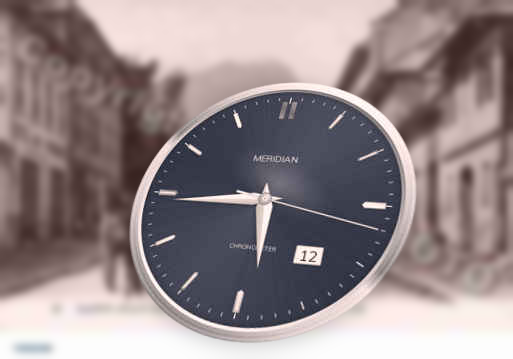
**5:44:17**
